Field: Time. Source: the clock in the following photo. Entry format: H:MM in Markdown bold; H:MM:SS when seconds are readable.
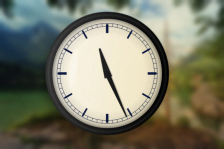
**11:26**
